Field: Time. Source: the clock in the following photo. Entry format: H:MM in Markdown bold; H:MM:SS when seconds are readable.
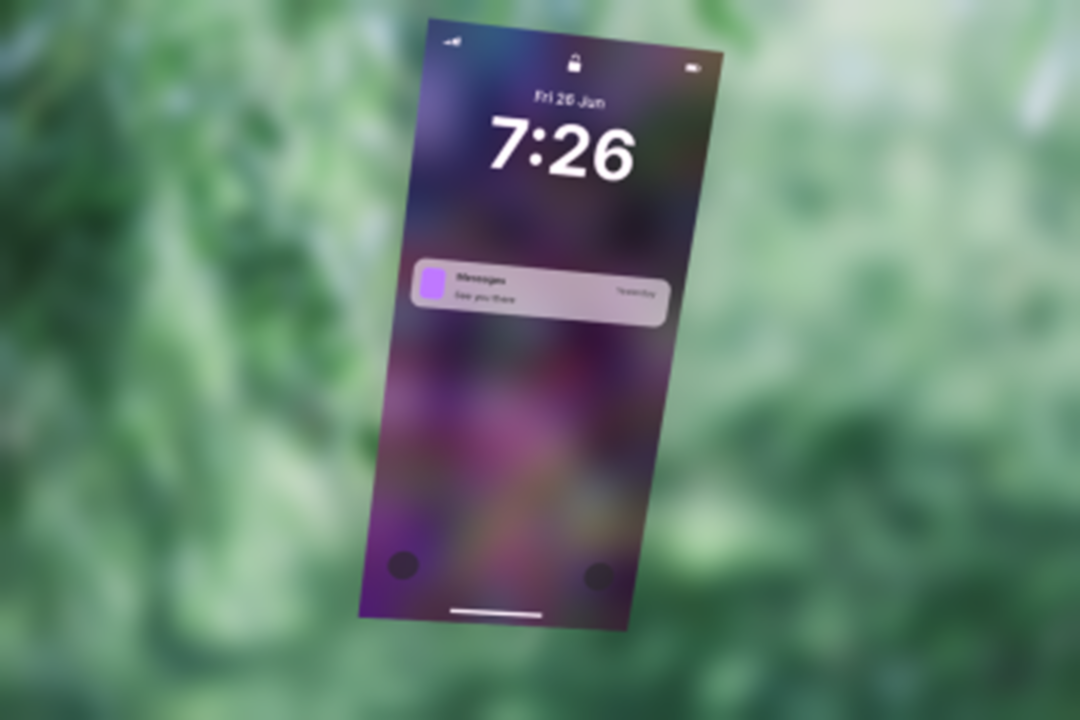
**7:26**
